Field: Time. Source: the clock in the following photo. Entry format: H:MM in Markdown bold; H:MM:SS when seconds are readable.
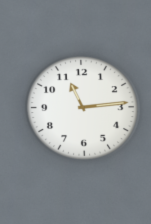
**11:14**
